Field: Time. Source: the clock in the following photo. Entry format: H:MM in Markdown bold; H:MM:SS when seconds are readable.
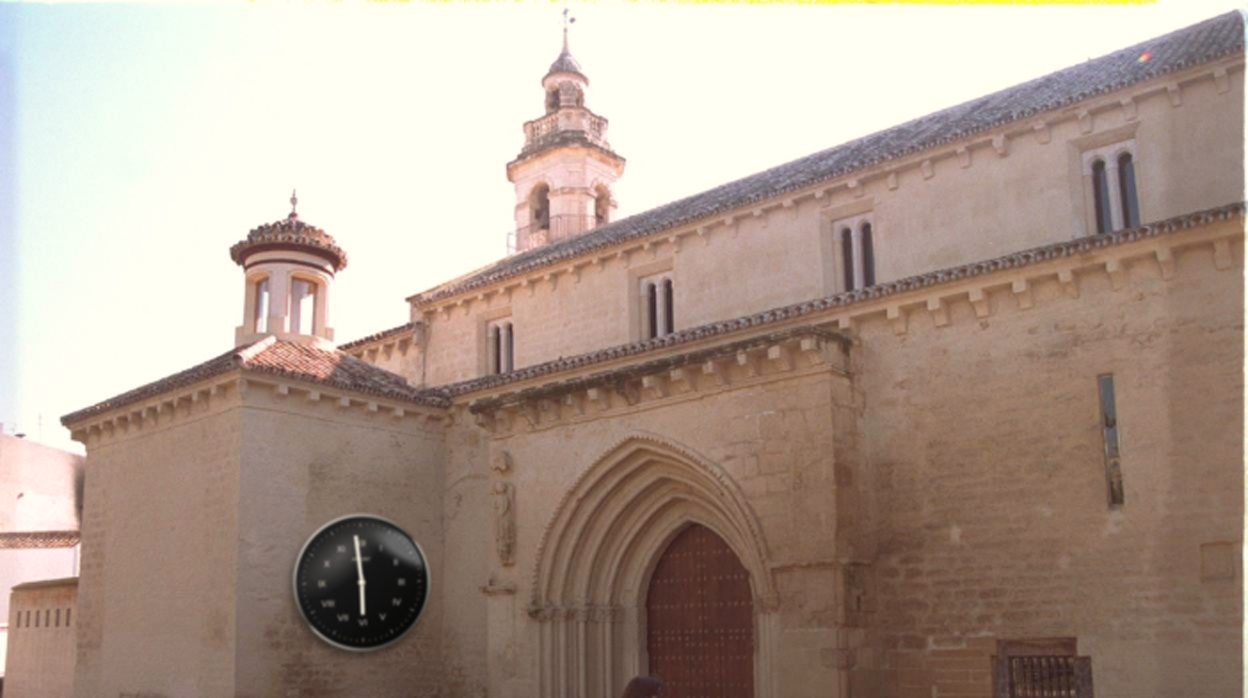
**5:59**
